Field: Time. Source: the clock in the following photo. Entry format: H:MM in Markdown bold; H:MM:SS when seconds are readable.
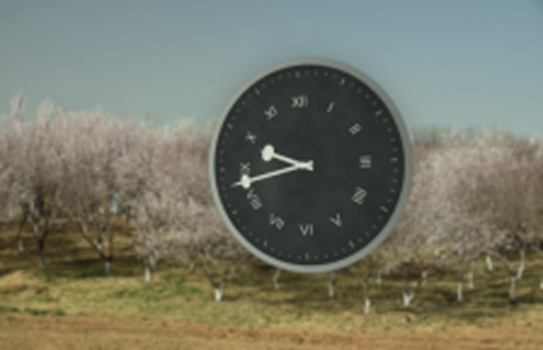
**9:43**
